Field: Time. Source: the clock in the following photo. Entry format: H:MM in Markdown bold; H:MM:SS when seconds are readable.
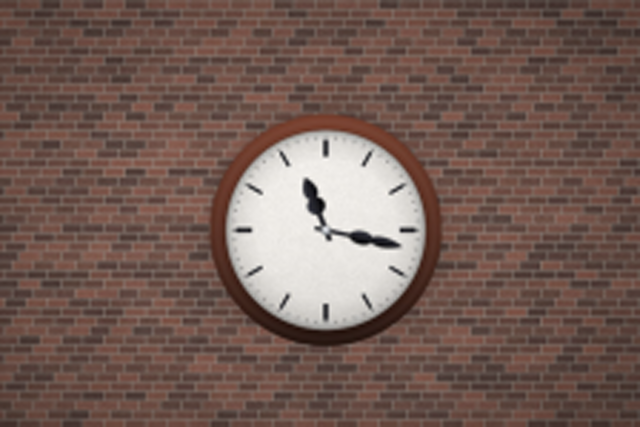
**11:17**
